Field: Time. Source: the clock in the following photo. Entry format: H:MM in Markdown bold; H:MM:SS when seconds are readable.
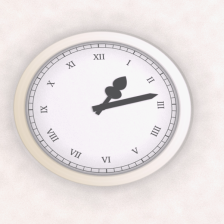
**1:13**
